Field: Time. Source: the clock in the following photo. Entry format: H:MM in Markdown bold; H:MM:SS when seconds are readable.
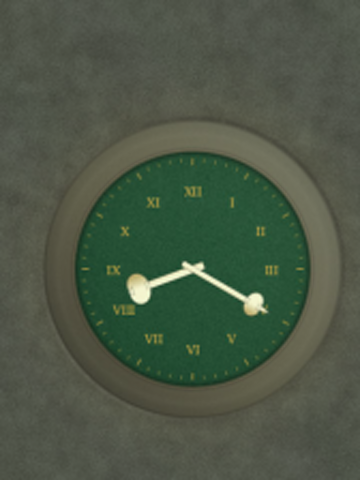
**8:20**
